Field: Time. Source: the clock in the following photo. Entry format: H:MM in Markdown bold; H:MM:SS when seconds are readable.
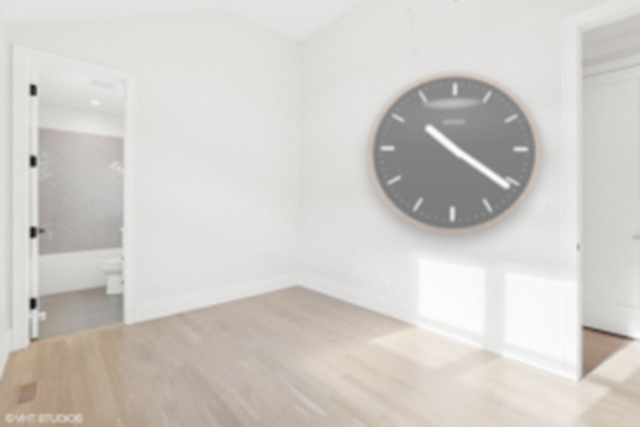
**10:21**
